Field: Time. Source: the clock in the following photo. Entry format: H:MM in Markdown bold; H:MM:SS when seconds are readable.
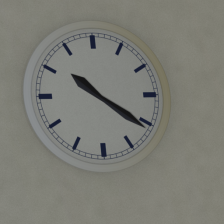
**10:21**
